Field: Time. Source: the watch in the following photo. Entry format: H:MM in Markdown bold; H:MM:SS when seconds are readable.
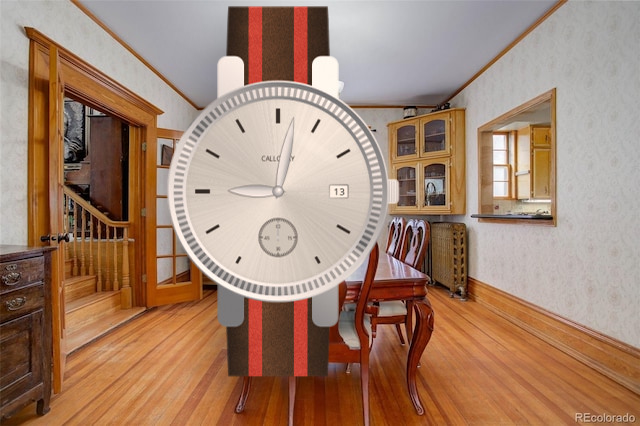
**9:02**
